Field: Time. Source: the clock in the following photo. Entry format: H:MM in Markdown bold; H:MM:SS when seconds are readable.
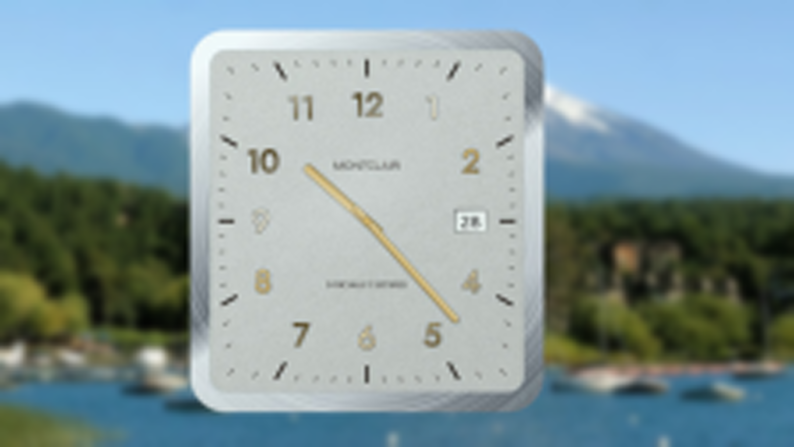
**10:23**
